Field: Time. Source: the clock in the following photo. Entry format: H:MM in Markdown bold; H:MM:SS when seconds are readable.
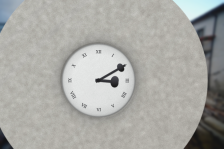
**3:10**
